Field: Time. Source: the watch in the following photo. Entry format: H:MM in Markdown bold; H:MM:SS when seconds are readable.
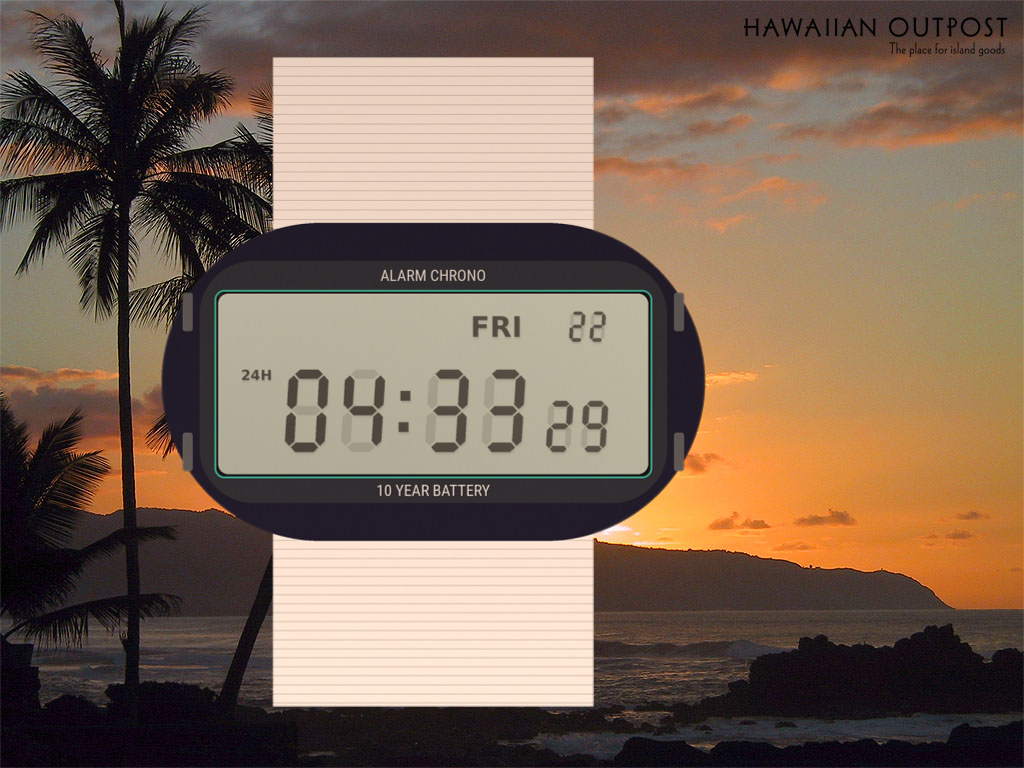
**4:33:29**
